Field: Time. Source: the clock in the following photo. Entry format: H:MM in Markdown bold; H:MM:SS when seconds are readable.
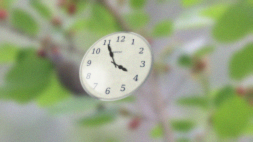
**3:55**
